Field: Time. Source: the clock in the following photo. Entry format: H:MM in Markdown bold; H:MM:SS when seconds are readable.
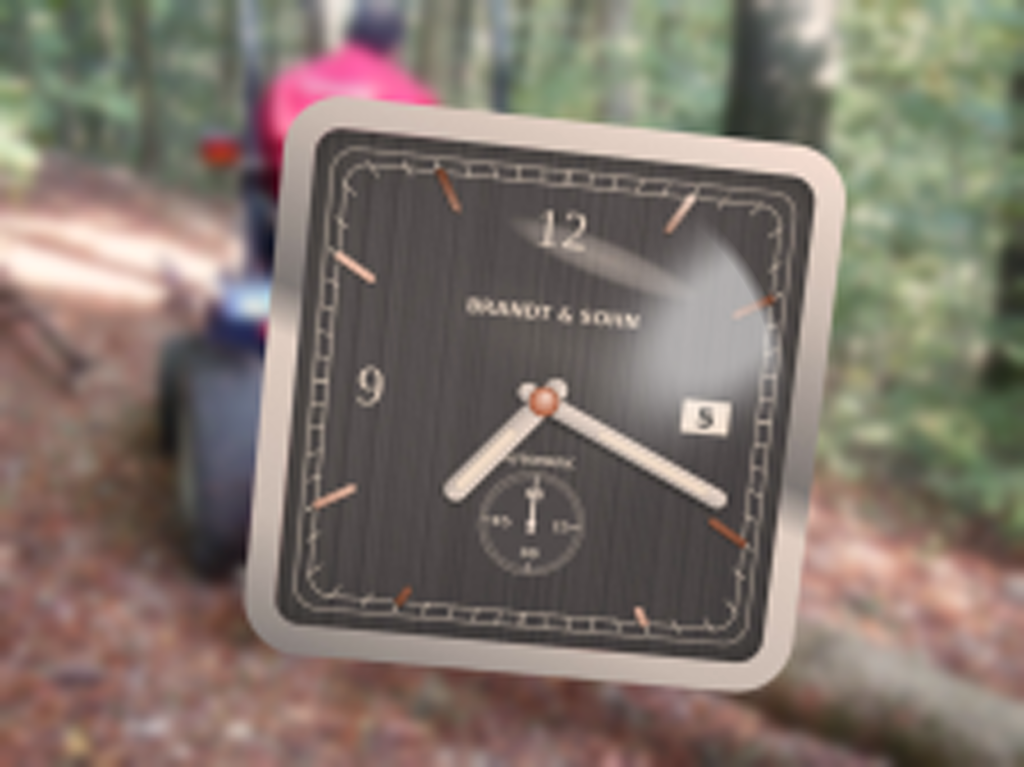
**7:19**
